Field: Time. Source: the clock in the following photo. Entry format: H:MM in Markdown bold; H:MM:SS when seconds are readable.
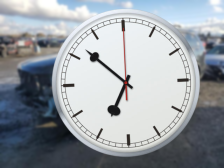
**6:52:00**
